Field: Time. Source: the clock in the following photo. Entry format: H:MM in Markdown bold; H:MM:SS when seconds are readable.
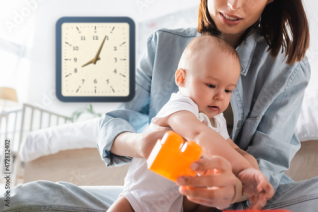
**8:04**
